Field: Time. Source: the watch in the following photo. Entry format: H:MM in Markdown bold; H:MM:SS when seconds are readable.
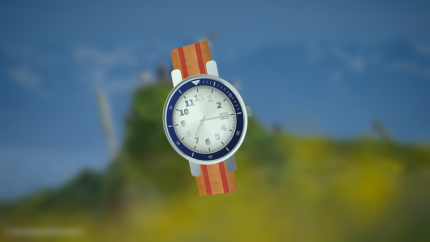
**7:15**
